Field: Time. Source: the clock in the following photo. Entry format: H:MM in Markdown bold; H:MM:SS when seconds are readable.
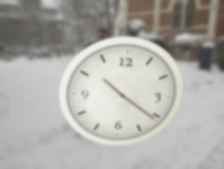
**10:21**
